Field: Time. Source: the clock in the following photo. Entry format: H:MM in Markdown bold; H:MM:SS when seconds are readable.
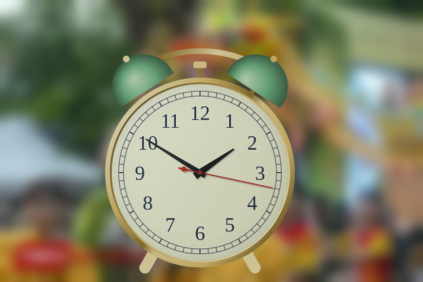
**1:50:17**
